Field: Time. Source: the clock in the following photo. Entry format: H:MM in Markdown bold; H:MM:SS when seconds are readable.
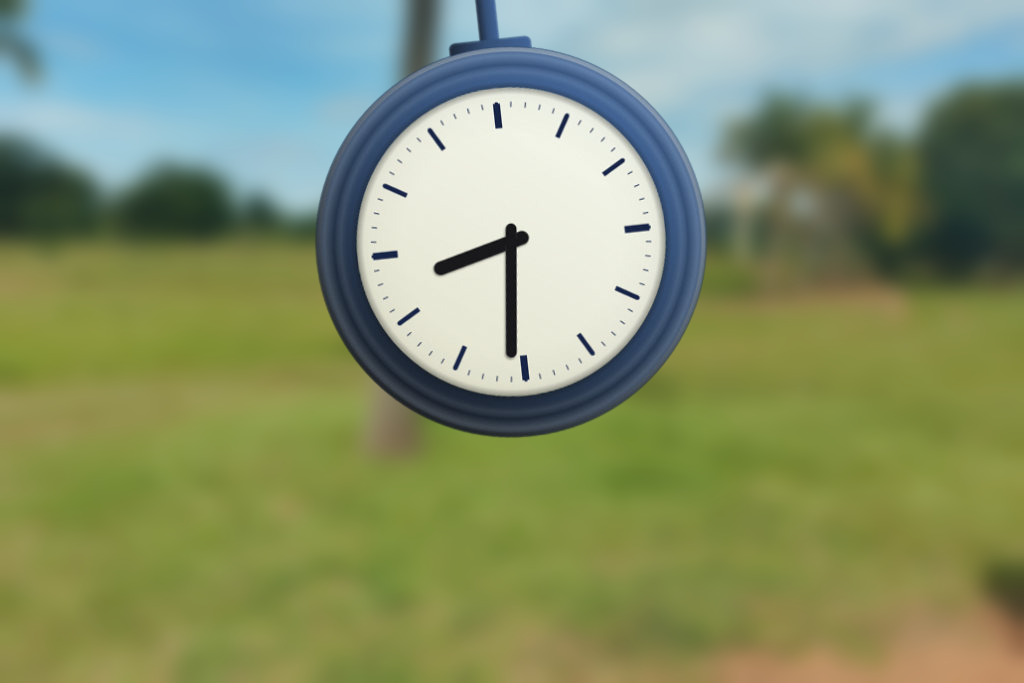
**8:31**
